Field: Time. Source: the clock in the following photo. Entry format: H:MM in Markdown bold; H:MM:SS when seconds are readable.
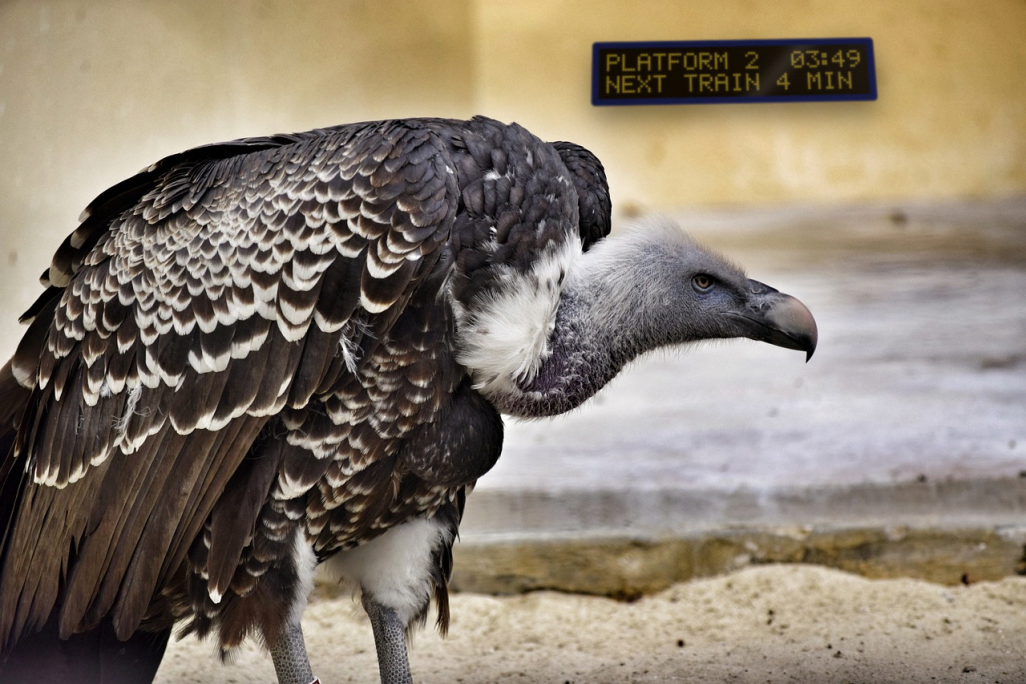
**3:49**
